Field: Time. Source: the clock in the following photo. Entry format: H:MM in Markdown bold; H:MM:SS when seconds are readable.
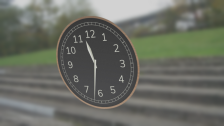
**11:32**
